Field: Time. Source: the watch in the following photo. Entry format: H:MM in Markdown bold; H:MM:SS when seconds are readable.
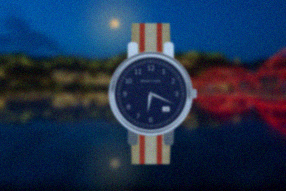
**6:19**
